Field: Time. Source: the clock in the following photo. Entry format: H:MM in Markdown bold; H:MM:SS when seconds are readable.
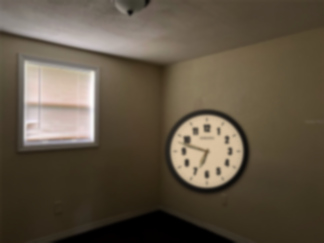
**6:48**
